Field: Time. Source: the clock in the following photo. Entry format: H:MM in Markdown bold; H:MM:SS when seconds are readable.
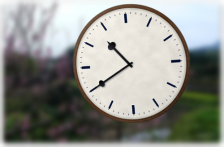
**10:40**
